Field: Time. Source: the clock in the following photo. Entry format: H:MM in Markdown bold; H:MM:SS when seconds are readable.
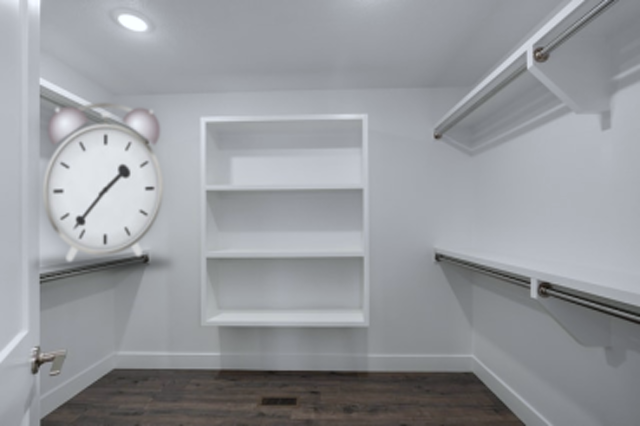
**1:37**
